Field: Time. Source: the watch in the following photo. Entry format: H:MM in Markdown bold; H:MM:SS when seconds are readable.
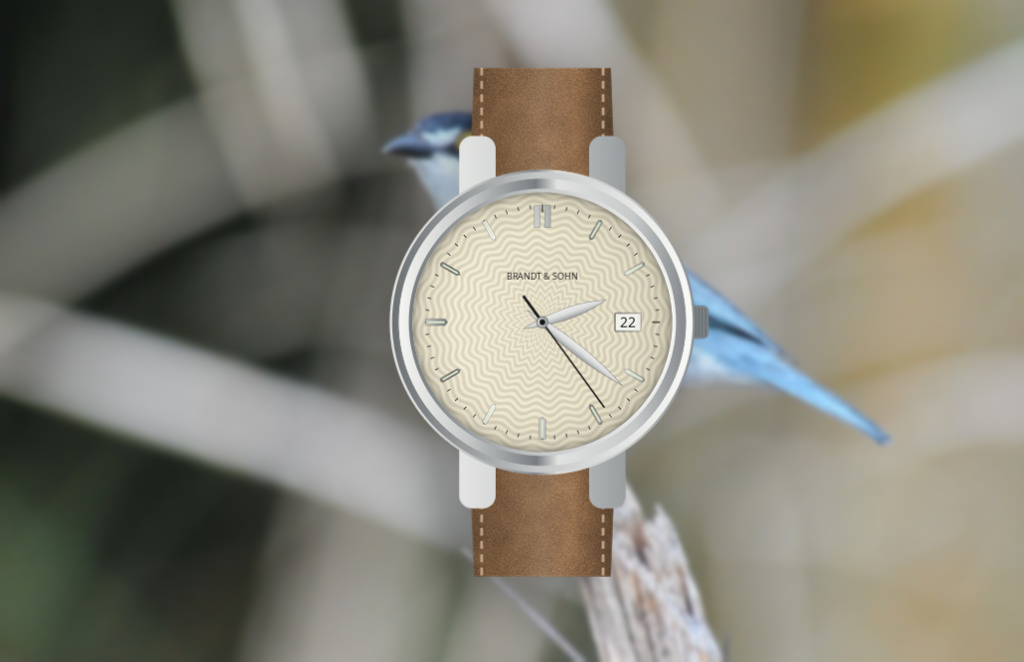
**2:21:24**
